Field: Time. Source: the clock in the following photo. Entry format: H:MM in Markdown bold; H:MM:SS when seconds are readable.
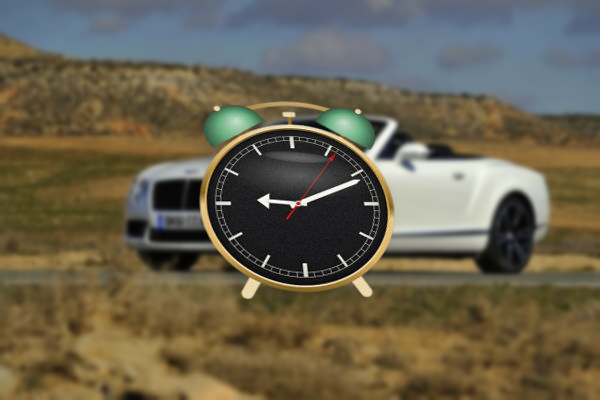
**9:11:06**
